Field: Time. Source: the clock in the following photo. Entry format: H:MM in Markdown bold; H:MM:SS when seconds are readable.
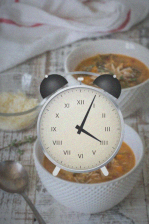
**4:04**
